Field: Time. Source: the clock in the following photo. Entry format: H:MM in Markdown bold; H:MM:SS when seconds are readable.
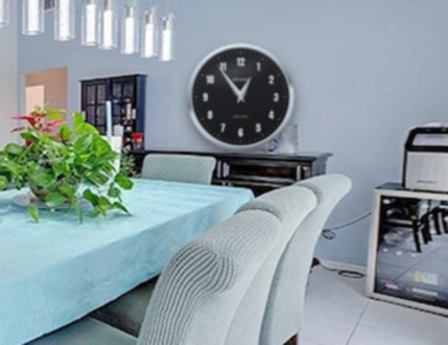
**12:54**
